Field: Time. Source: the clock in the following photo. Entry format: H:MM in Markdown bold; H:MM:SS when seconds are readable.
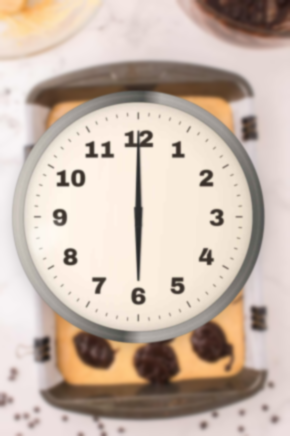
**6:00**
